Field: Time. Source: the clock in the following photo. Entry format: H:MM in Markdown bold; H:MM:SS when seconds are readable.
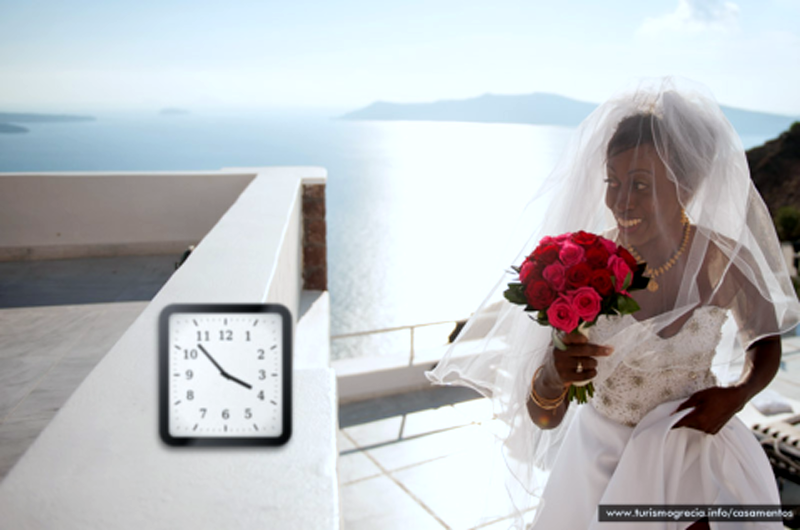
**3:53**
